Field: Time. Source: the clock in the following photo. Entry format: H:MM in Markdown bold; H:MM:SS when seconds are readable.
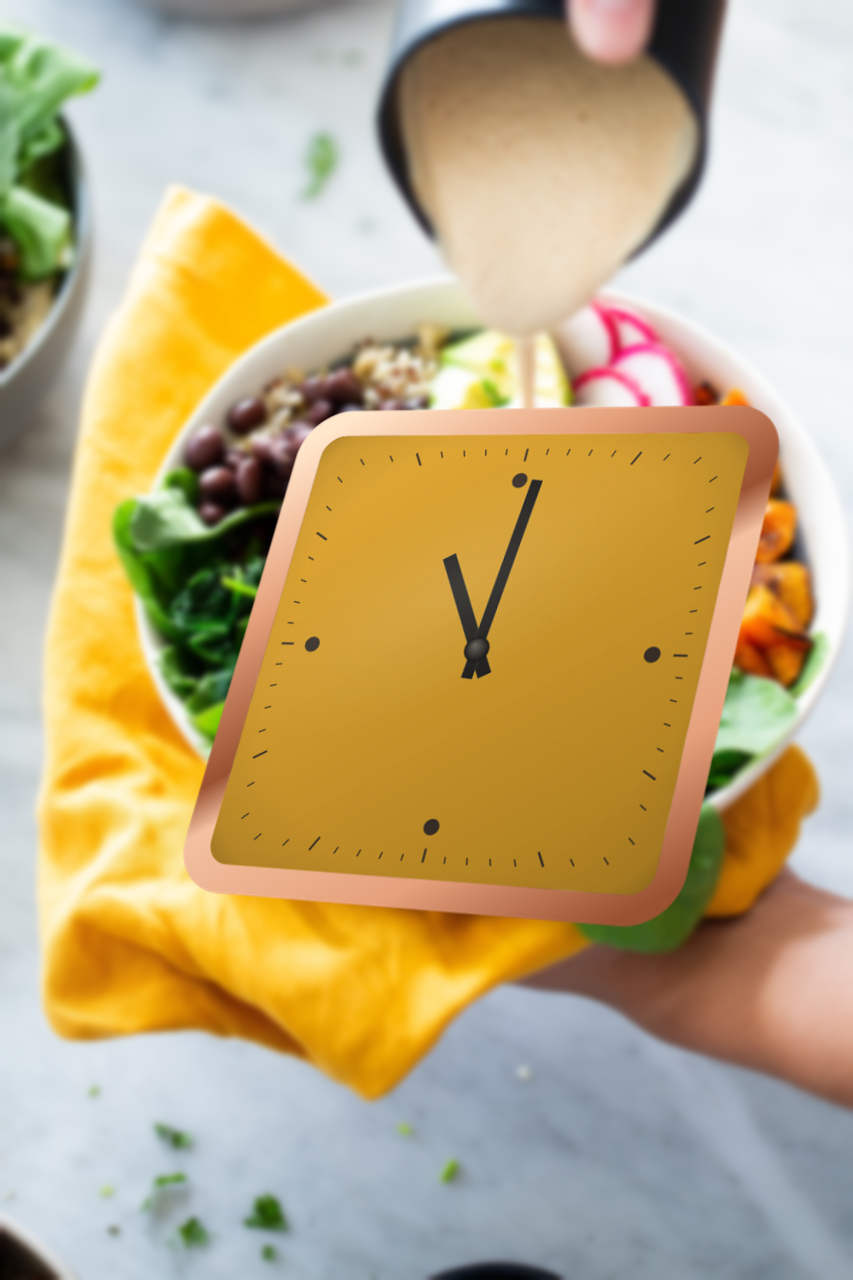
**11:01**
